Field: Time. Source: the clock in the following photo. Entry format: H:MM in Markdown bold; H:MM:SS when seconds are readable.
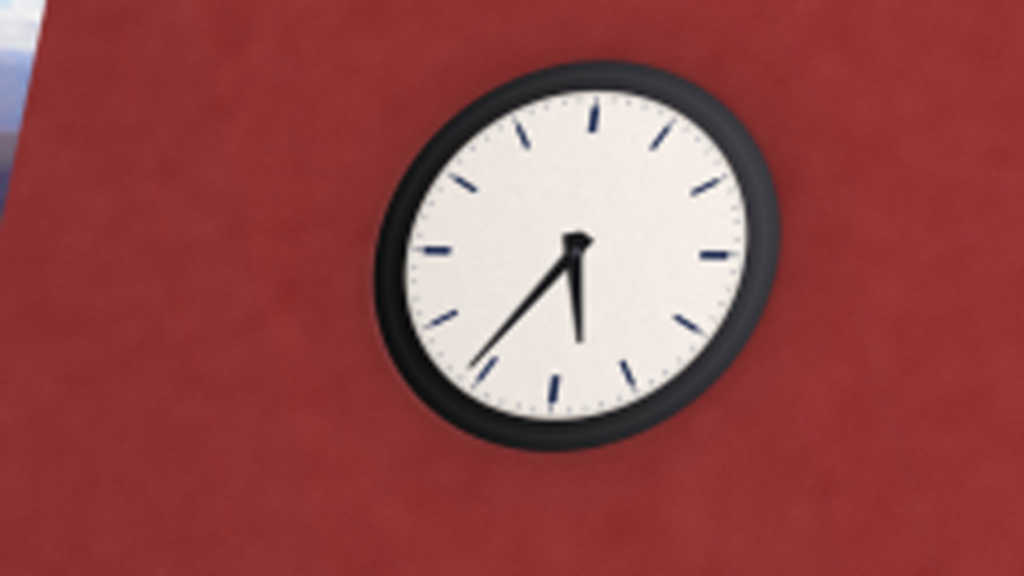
**5:36**
